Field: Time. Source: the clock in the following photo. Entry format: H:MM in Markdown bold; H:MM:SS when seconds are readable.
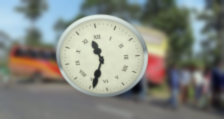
**11:34**
